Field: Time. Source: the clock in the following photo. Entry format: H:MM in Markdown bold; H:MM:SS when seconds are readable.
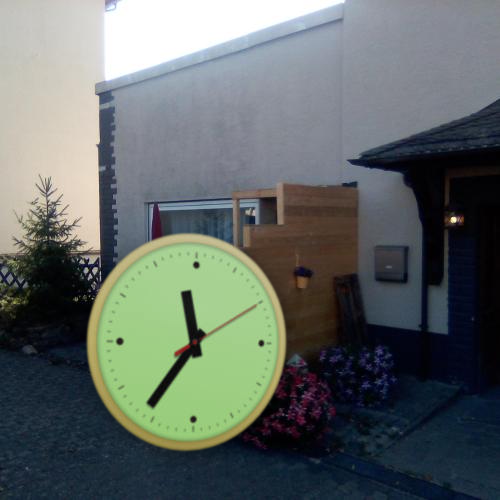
**11:36:10**
